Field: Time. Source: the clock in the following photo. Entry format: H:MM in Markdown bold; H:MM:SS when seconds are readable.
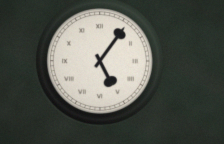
**5:06**
